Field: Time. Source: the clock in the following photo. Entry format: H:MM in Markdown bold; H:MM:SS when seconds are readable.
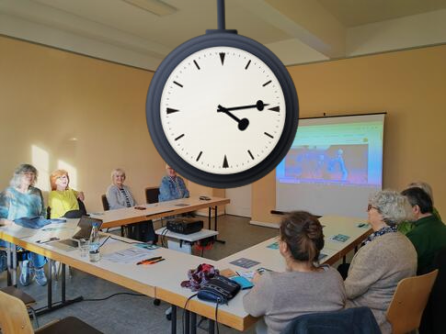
**4:14**
